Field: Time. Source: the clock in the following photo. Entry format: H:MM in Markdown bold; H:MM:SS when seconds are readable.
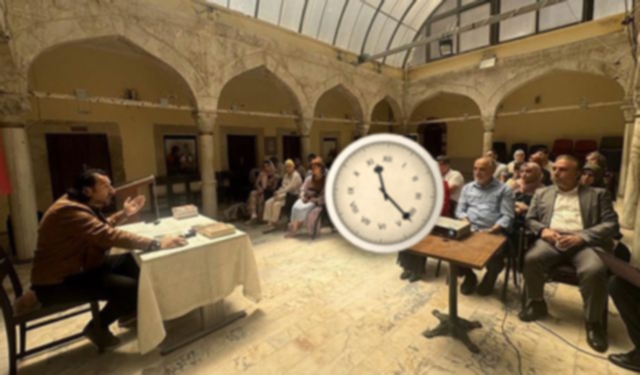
**11:22**
